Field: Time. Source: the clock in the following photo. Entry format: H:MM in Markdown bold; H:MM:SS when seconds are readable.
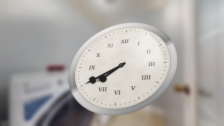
**7:40**
